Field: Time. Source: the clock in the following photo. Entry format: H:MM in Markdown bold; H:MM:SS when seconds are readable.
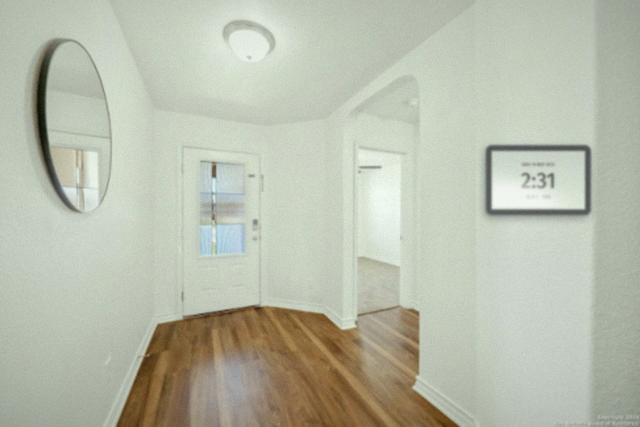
**2:31**
